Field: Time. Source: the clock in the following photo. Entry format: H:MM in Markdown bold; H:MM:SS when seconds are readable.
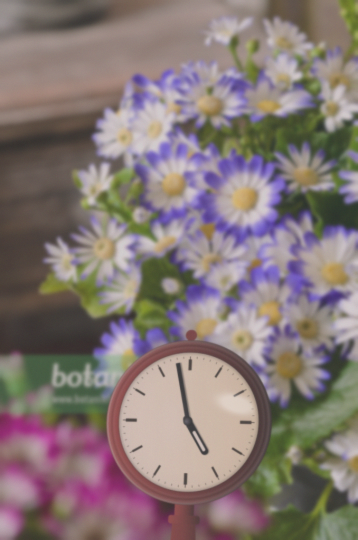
**4:58**
